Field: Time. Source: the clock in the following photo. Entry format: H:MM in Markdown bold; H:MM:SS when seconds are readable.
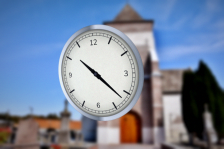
**10:22**
